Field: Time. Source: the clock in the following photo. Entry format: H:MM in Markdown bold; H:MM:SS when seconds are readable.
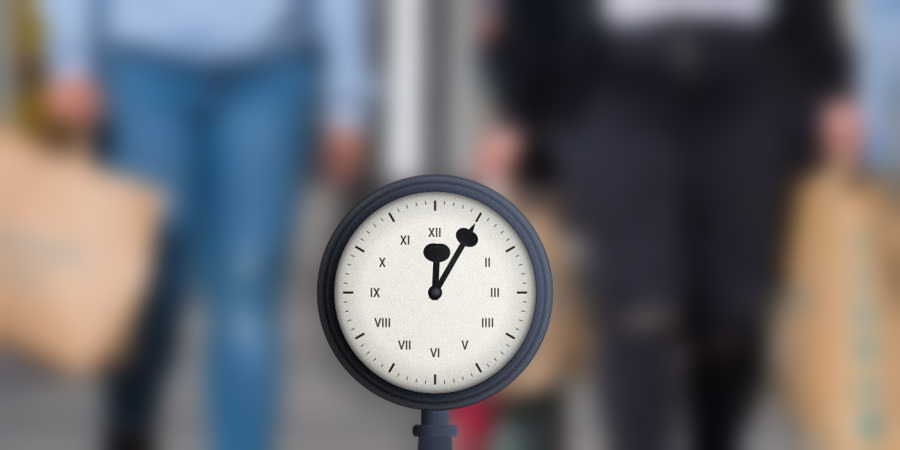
**12:05**
